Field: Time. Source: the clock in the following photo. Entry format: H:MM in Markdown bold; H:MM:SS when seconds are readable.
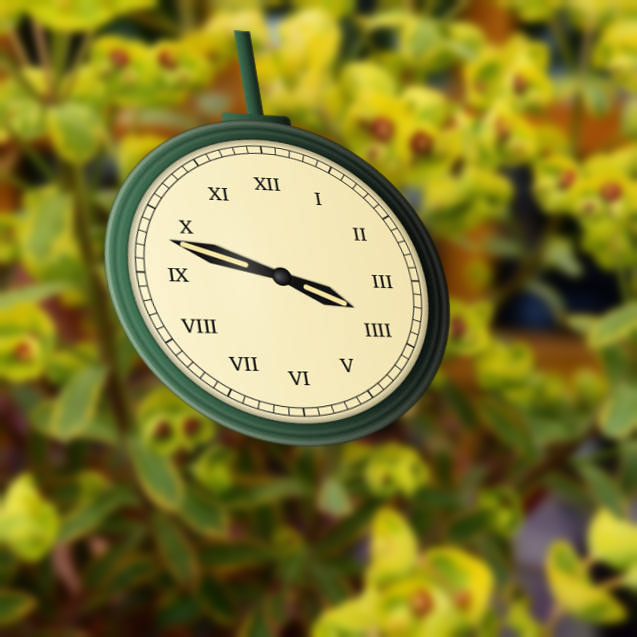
**3:48**
